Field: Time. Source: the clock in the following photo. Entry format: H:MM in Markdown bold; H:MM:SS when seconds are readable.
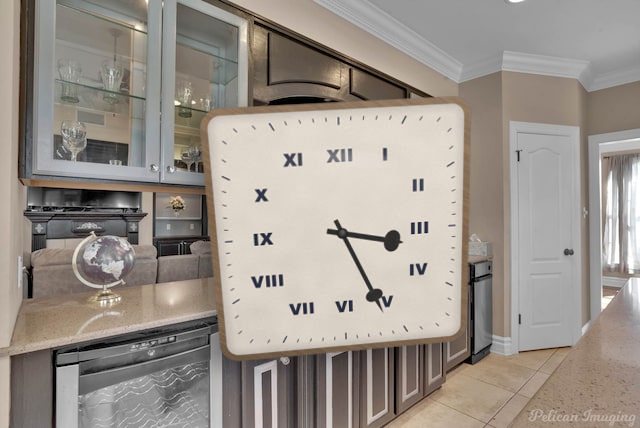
**3:26**
